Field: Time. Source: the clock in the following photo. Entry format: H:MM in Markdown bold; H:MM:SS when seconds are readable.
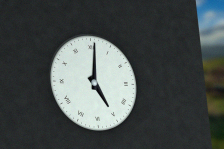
**5:01**
